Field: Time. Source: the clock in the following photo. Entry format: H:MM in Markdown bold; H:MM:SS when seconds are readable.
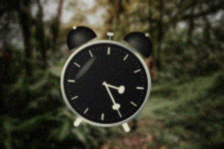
**3:25**
